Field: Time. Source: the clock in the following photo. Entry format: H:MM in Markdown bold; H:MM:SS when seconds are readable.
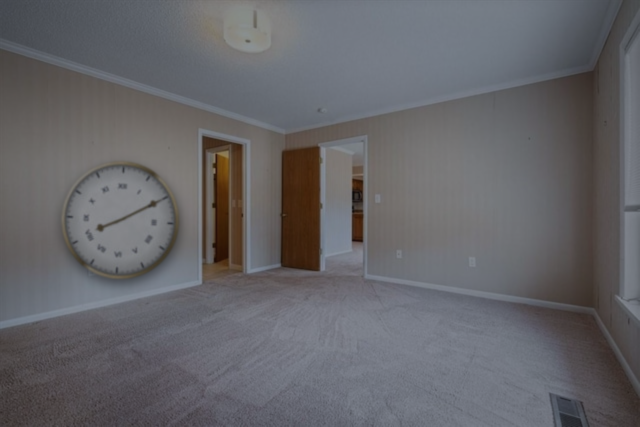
**8:10**
